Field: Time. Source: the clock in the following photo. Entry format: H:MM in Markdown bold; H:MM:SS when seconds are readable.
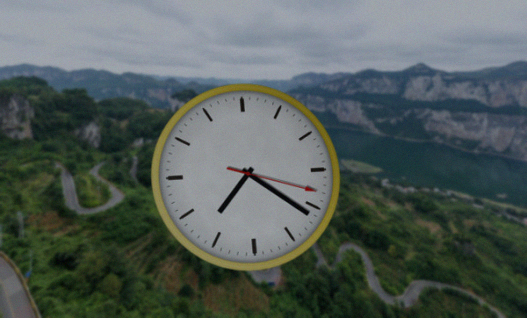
**7:21:18**
